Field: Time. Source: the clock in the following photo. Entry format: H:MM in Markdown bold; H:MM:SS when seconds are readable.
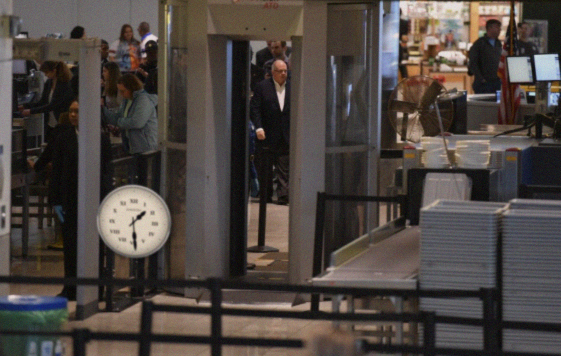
**1:29**
